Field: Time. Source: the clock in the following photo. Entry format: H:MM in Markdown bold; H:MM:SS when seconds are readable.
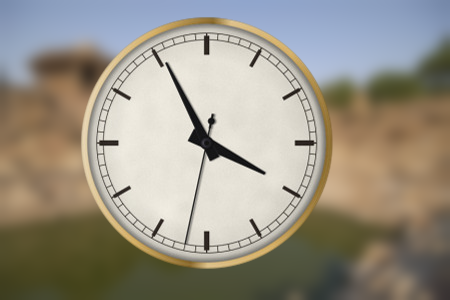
**3:55:32**
